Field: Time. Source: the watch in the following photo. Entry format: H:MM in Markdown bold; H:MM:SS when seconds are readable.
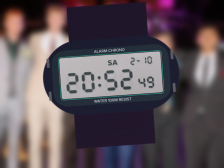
**20:52:49**
